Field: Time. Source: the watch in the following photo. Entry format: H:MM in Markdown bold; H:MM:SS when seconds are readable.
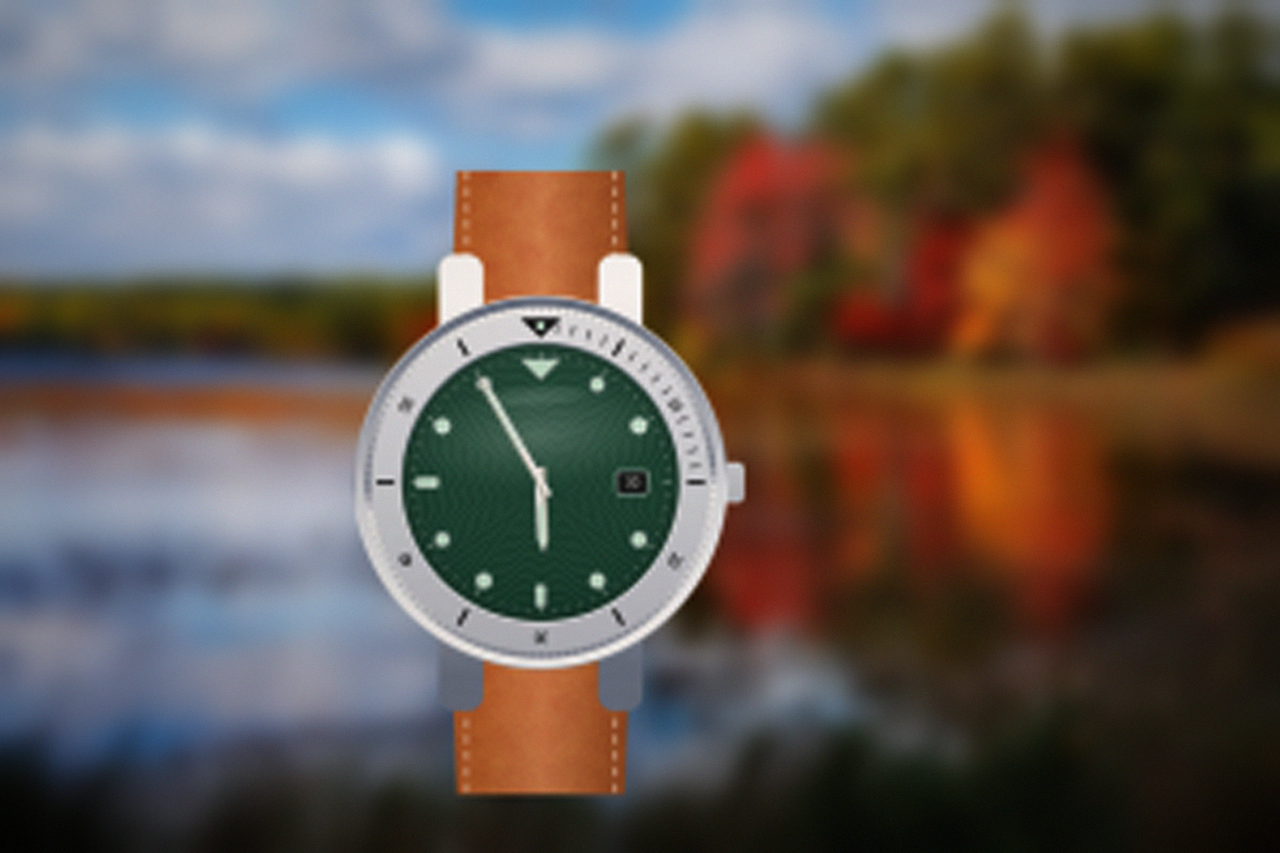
**5:55**
